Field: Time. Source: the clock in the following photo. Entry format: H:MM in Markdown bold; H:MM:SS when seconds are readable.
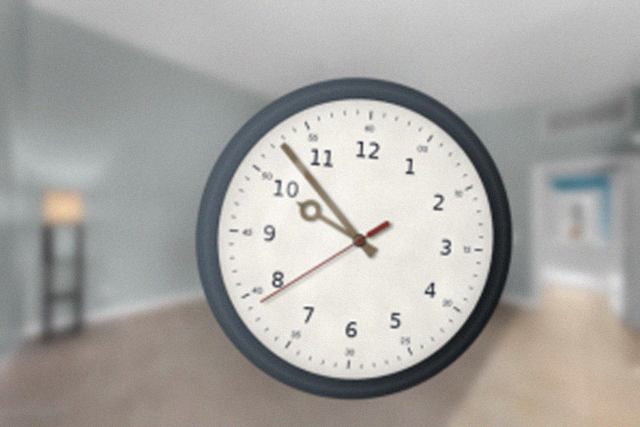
**9:52:39**
